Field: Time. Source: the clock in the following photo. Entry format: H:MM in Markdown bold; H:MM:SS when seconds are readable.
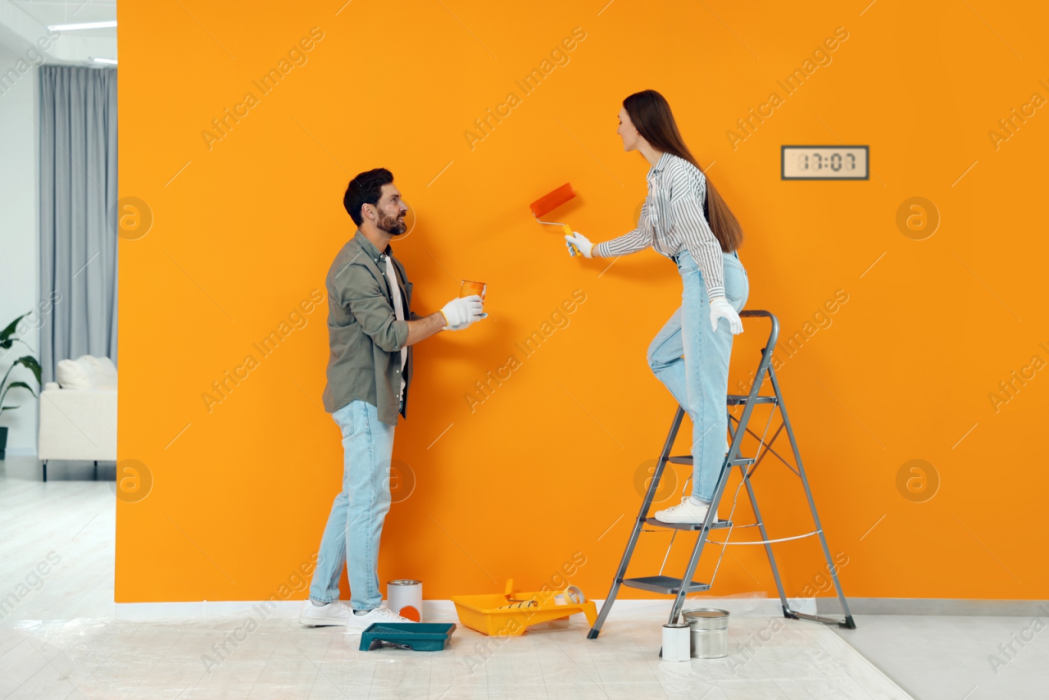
**17:07**
